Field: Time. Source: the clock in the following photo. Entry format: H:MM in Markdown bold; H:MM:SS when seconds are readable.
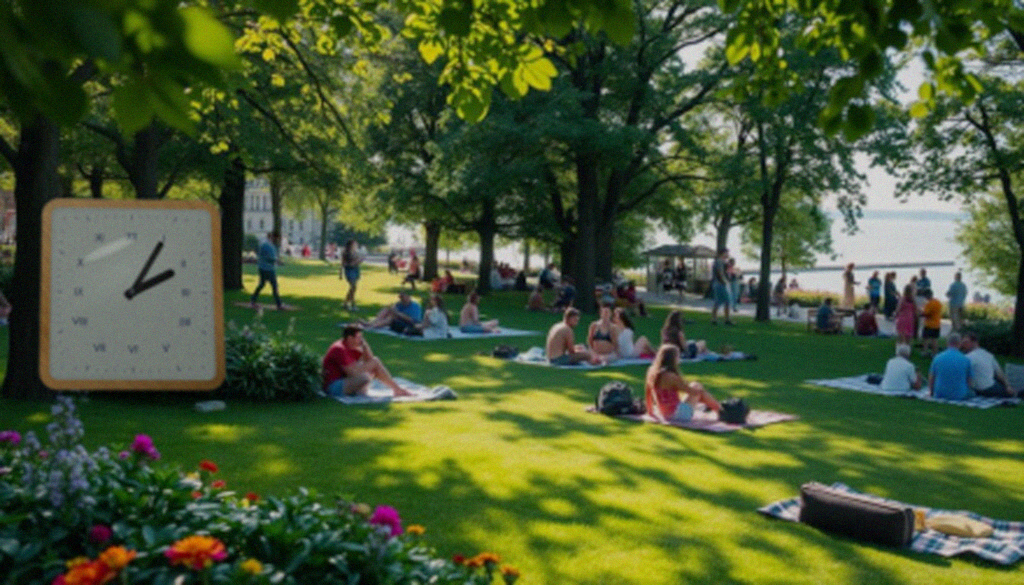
**2:05**
